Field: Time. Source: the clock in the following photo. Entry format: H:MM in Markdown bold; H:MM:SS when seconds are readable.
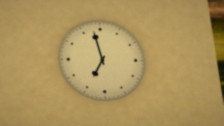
**6:58**
